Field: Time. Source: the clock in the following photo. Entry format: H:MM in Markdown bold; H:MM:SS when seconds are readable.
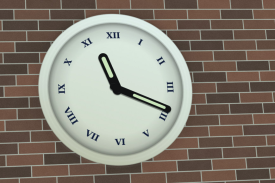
**11:19**
